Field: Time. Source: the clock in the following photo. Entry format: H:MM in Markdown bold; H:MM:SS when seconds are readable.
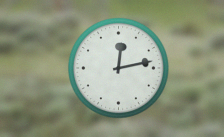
**12:13**
